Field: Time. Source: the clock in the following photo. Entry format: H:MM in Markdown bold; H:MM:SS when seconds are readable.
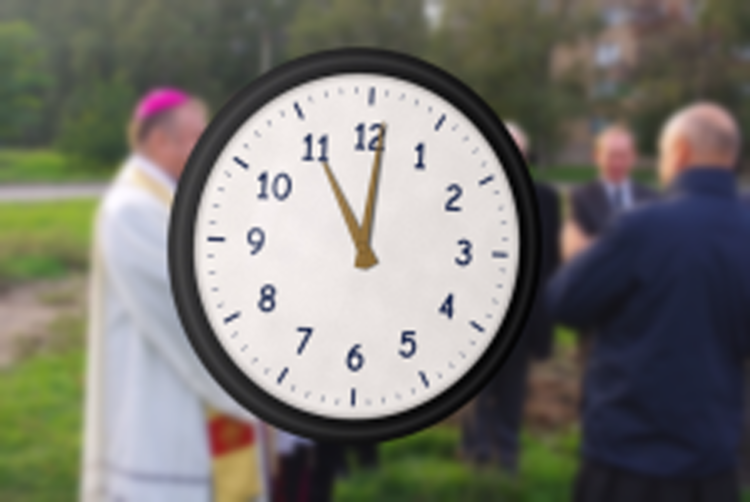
**11:01**
